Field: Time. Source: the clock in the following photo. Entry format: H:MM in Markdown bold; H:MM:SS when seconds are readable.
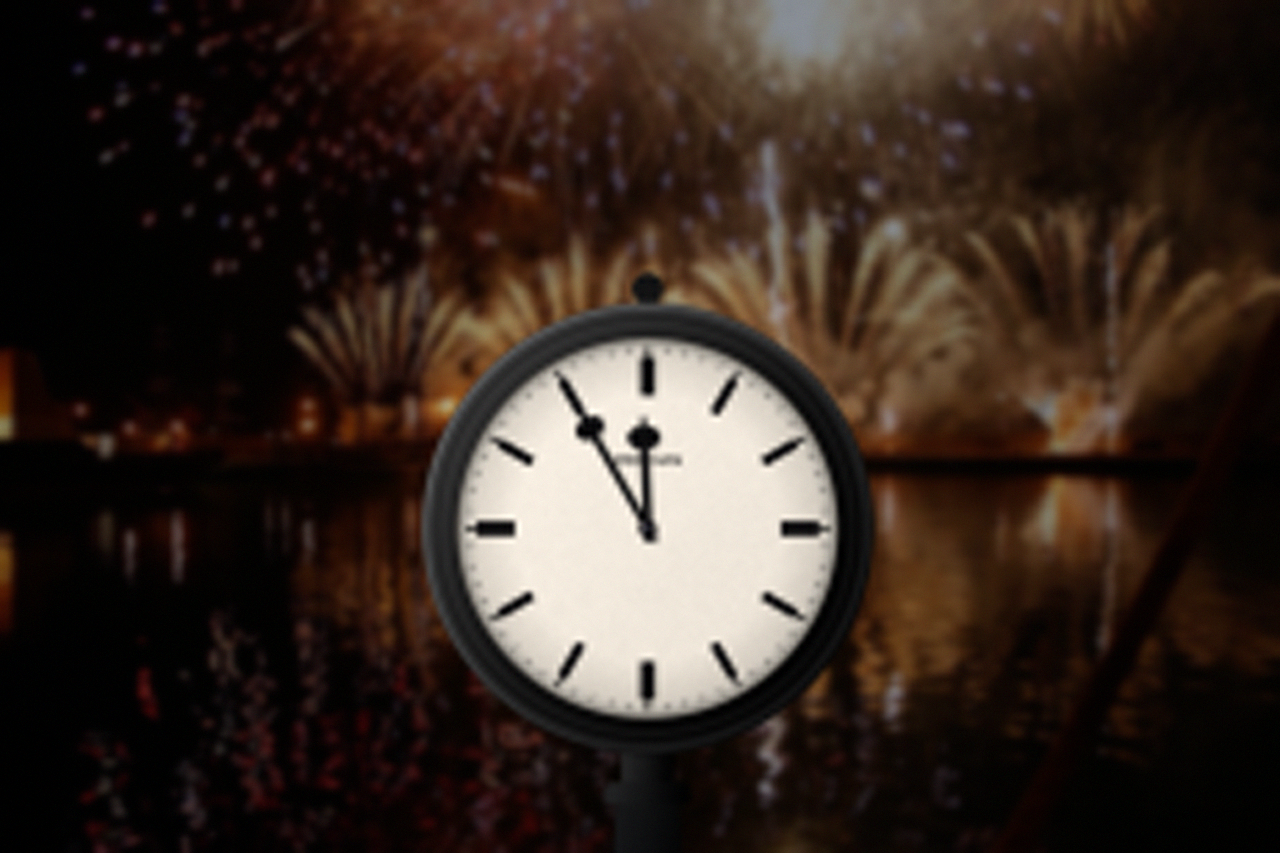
**11:55**
